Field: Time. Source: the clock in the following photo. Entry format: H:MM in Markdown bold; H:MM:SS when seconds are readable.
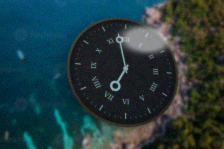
**6:58**
